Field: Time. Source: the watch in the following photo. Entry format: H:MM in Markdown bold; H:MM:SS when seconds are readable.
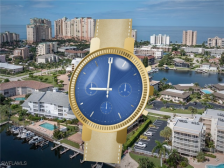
**9:00**
